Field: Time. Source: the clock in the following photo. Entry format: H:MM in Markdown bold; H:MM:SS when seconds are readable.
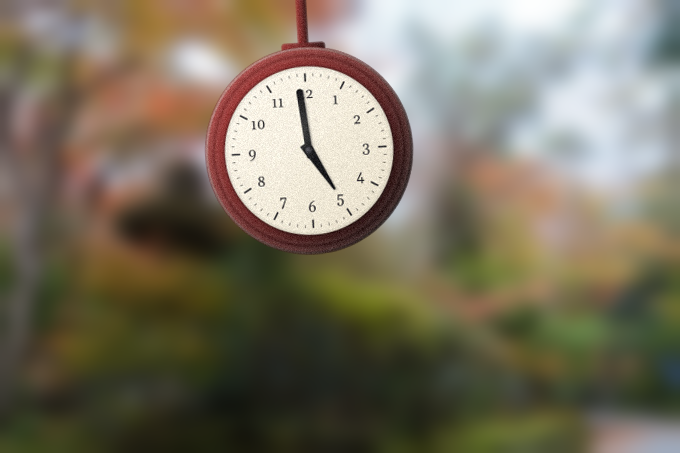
**4:59**
